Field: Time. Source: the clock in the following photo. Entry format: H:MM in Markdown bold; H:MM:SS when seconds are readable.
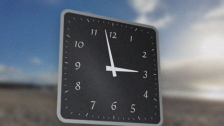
**2:58**
